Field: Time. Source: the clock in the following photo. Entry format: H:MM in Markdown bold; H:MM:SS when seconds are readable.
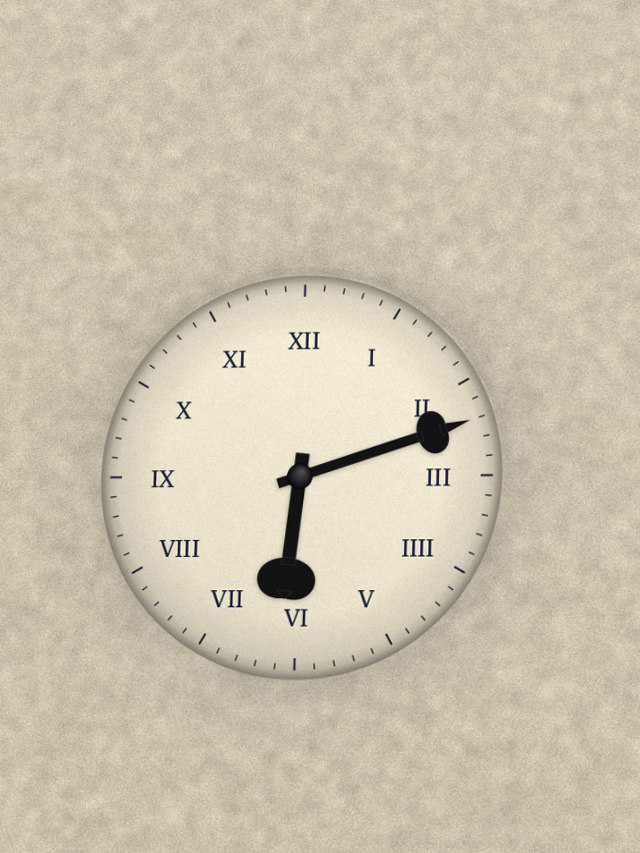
**6:12**
